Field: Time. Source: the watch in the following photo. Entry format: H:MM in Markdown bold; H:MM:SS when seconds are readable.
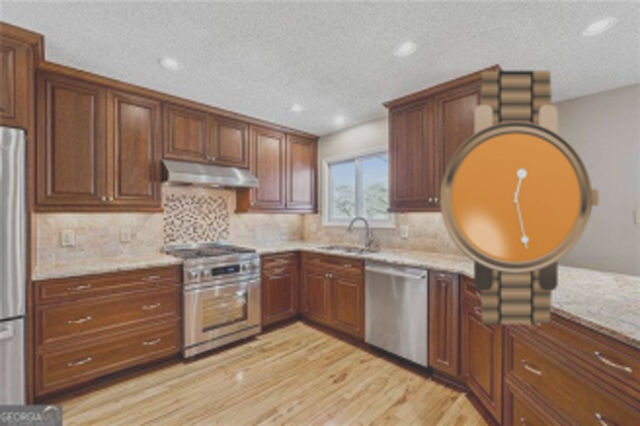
**12:28**
